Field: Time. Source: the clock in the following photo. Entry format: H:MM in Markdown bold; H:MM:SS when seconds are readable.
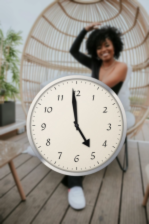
**4:59**
